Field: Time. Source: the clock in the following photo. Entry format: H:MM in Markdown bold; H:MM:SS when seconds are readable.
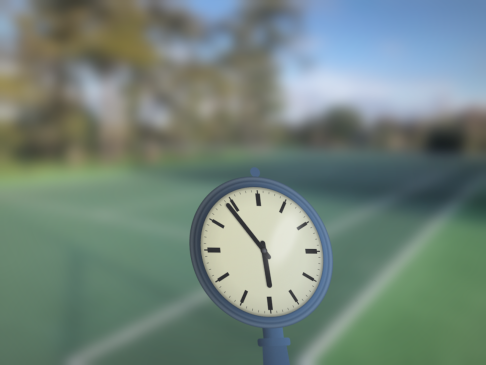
**5:54**
